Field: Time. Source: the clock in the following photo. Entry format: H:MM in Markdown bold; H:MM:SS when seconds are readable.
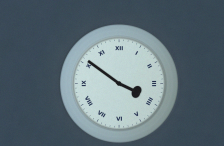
**3:51**
